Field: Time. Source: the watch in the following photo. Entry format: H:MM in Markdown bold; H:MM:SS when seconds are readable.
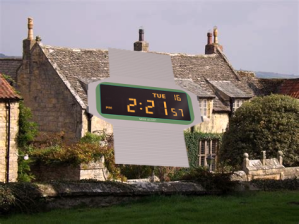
**2:21:57**
